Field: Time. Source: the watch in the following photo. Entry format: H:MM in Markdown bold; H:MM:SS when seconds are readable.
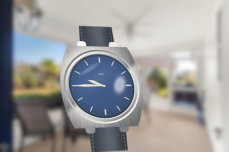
**9:45**
